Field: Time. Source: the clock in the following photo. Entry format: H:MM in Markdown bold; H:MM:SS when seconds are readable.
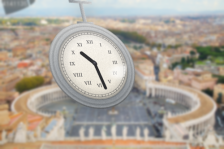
**10:28**
